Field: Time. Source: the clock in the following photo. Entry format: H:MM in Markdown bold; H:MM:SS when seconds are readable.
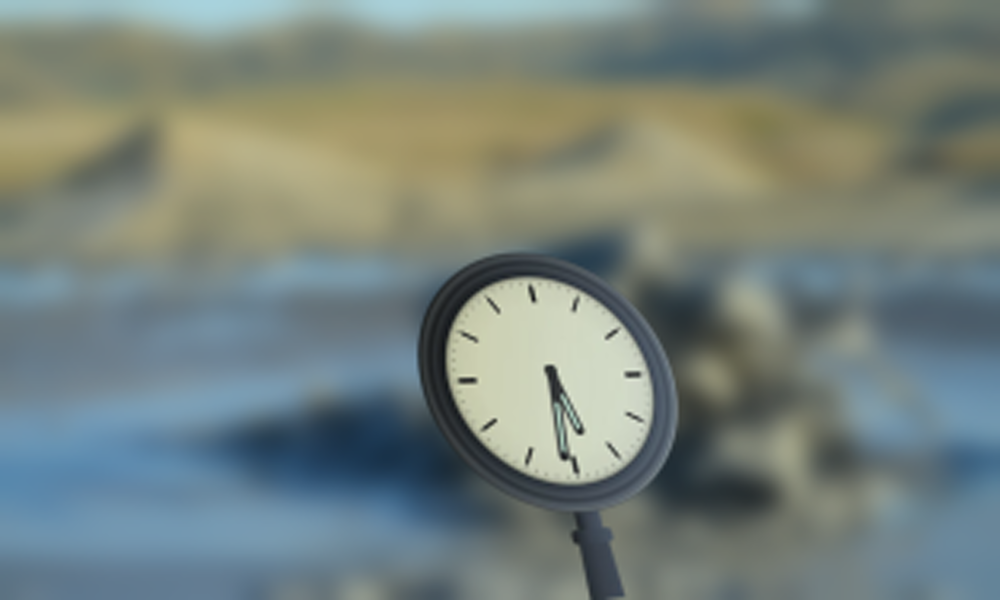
**5:31**
